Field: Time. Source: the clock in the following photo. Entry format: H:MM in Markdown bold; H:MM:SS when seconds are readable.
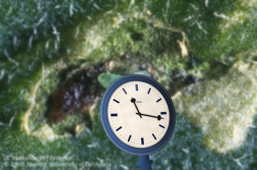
**11:17**
